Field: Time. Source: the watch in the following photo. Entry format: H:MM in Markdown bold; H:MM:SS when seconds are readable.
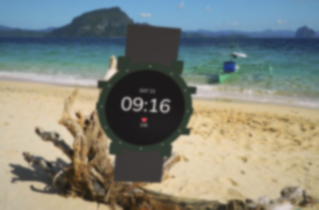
**9:16**
